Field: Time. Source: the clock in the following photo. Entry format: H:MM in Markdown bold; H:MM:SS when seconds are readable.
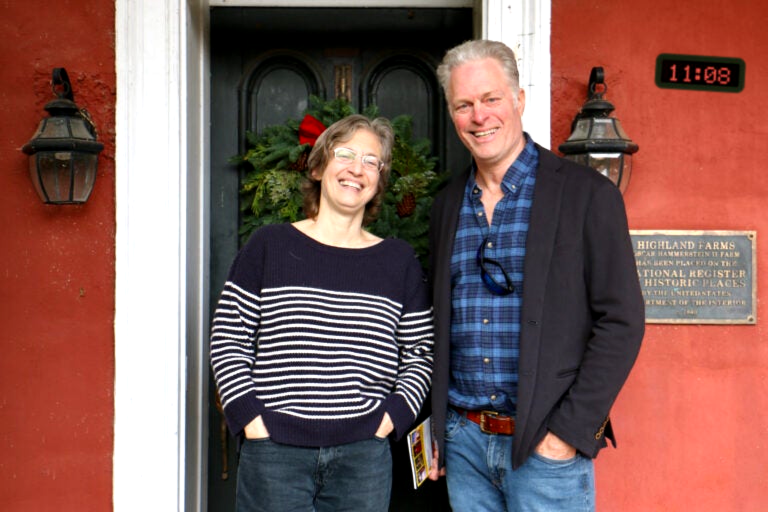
**11:08**
